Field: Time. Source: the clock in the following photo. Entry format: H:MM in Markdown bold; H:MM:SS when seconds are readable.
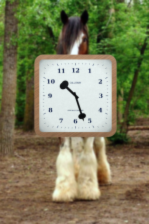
**10:27**
